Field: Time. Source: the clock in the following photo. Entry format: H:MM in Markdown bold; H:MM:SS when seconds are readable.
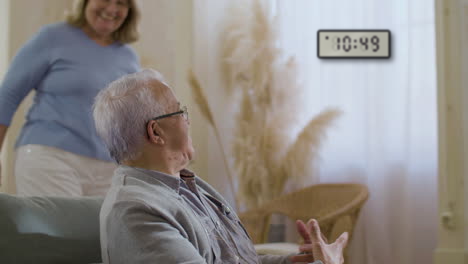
**10:49**
